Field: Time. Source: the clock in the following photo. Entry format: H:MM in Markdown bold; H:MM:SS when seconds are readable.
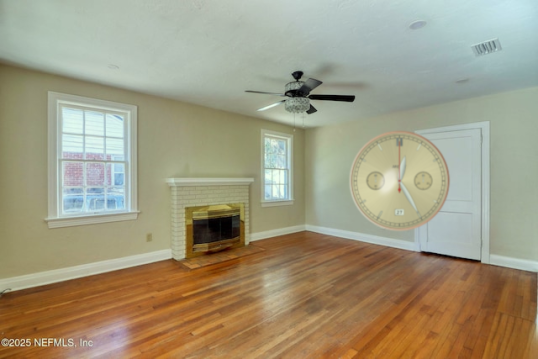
**12:25**
